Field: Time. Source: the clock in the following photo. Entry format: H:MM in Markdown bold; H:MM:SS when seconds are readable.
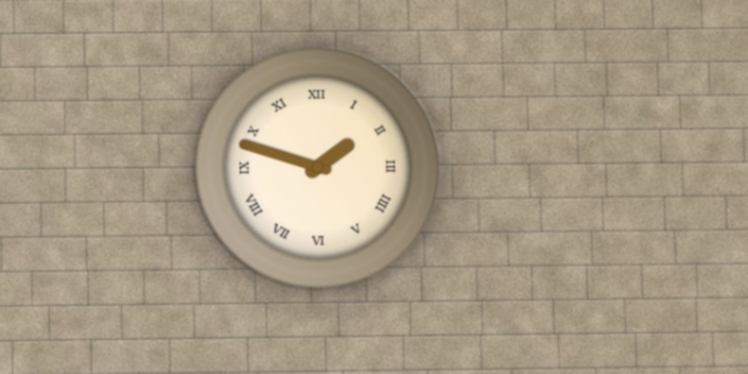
**1:48**
